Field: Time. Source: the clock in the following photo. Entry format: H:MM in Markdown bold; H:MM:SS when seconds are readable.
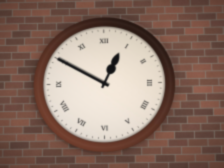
**12:50**
